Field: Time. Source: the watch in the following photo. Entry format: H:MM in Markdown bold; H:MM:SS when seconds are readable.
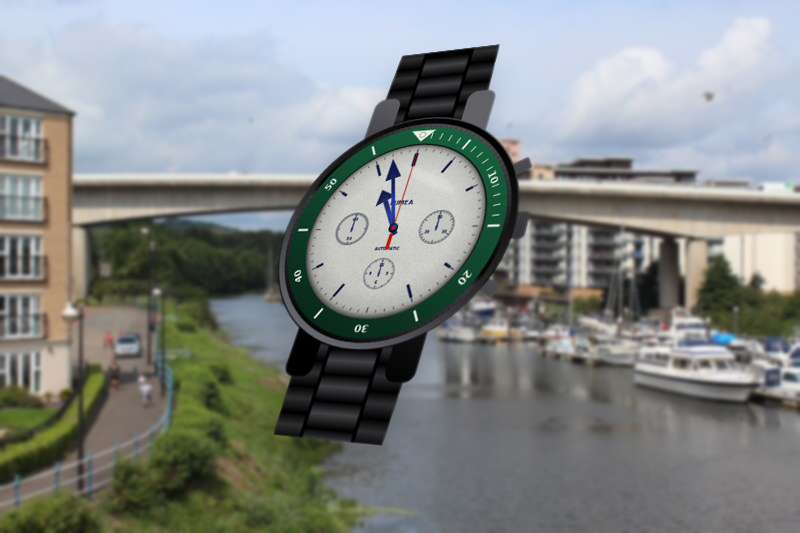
**10:57**
